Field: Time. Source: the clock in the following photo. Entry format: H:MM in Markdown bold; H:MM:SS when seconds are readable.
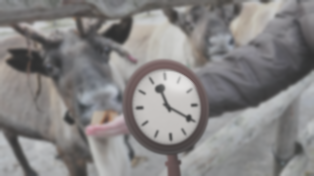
**11:20**
